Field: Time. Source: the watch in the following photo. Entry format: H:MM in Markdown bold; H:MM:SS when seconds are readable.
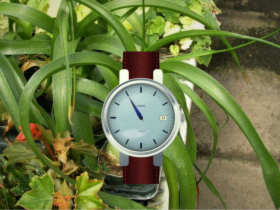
**10:55**
